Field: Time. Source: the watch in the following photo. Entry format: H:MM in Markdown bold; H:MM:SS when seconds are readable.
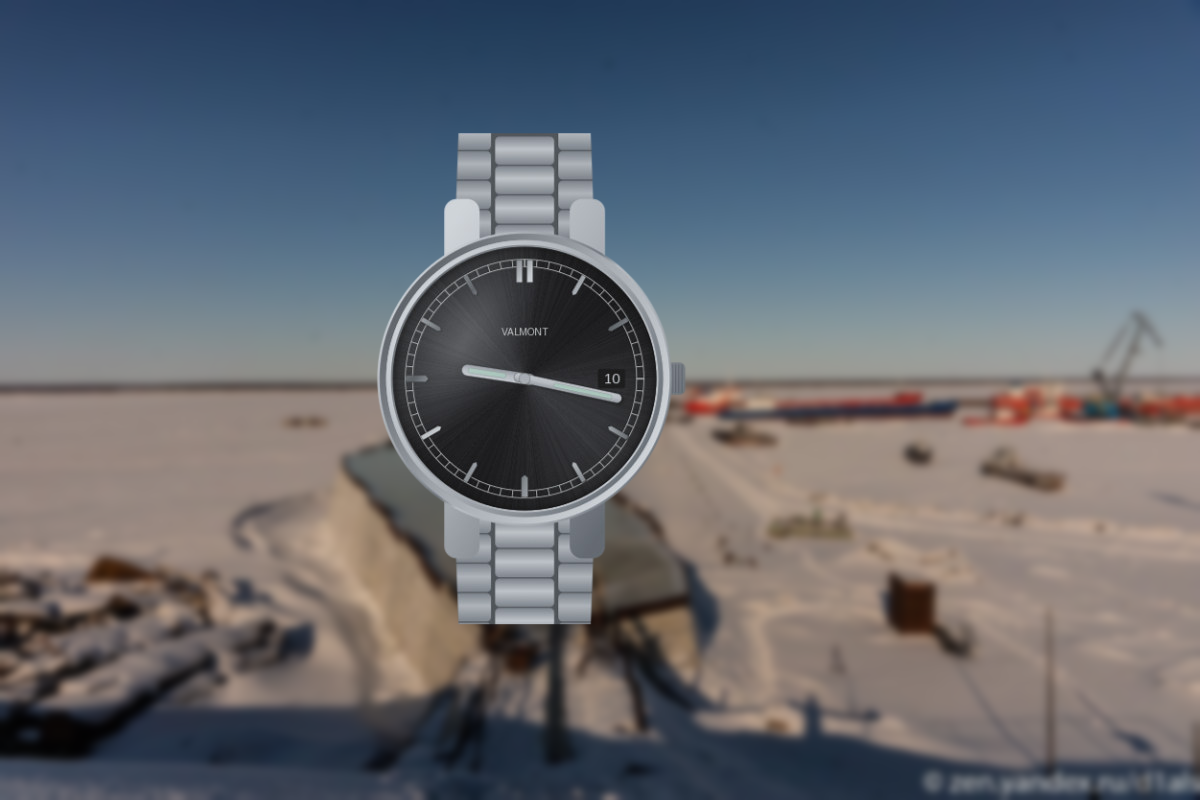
**9:17**
